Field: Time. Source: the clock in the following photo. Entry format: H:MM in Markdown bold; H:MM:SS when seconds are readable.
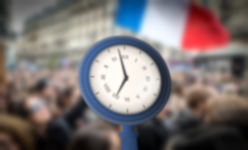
**6:58**
